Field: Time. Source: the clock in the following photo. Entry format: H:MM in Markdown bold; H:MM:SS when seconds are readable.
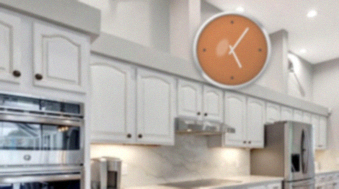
**5:06**
